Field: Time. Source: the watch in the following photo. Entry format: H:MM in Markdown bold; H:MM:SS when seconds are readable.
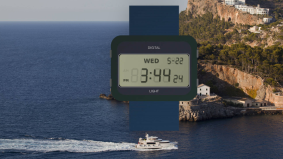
**3:44:24**
